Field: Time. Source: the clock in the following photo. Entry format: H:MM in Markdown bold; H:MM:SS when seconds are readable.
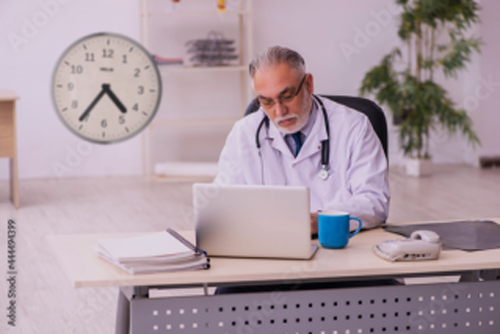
**4:36**
